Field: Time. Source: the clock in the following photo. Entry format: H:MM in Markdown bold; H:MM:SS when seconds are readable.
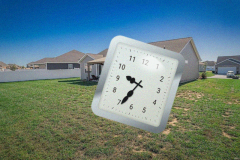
**9:34**
